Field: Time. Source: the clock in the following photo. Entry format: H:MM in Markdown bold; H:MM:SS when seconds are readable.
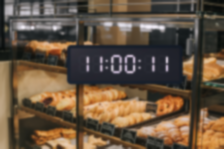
**11:00:11**
